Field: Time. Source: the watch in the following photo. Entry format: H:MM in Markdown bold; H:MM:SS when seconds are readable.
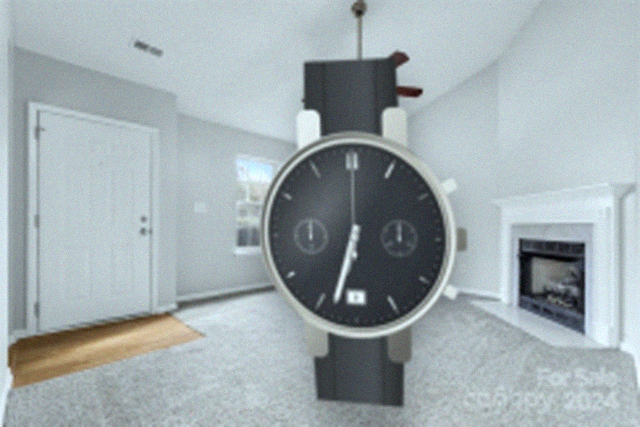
**6:33**
